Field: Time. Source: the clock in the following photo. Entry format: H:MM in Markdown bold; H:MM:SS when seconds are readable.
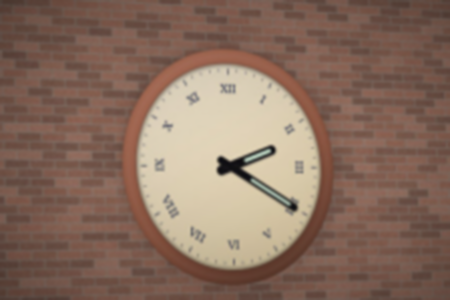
**2:20**
